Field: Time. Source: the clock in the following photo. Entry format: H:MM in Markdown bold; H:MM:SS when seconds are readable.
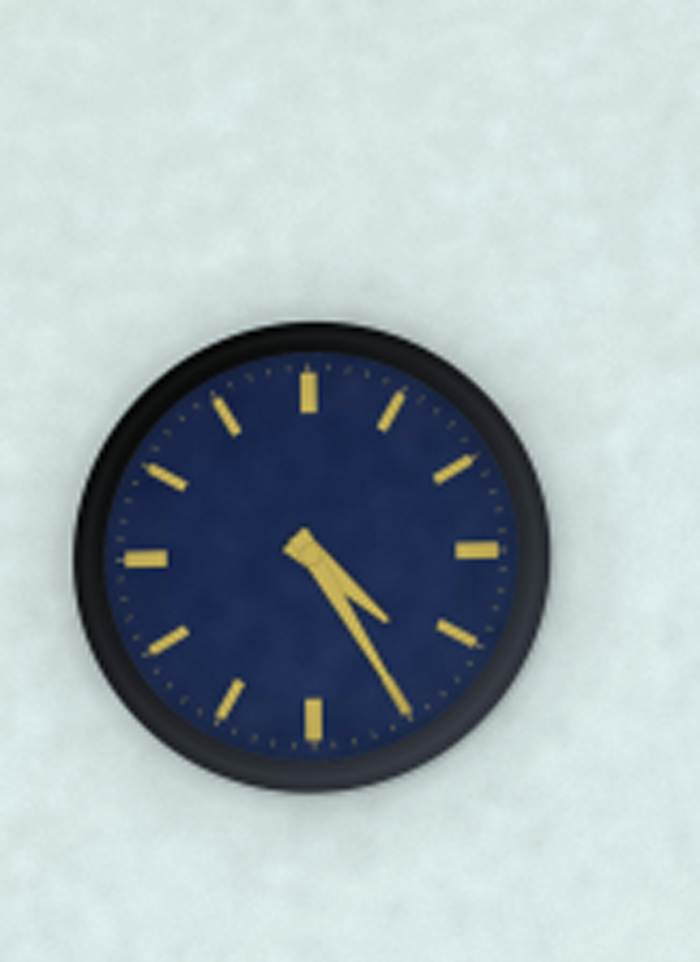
**4:25**
